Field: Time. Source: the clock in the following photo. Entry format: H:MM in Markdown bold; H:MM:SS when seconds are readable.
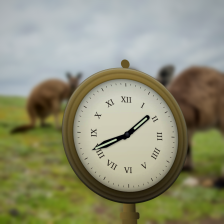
**1:41**
